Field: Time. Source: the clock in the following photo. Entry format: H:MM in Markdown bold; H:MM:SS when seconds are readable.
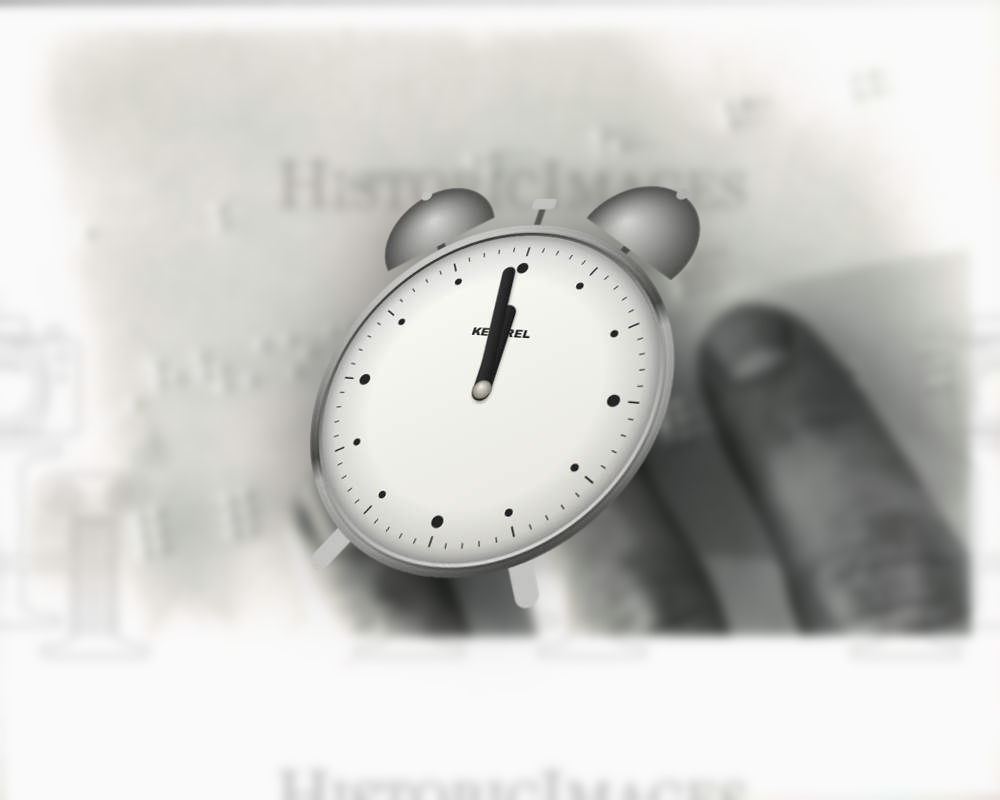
**11:59**
